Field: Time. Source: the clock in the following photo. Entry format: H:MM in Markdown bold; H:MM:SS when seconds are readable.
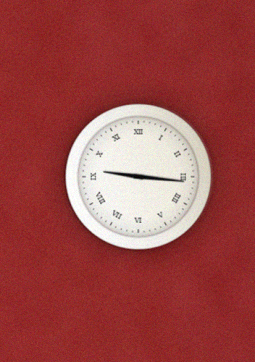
**9:16**
